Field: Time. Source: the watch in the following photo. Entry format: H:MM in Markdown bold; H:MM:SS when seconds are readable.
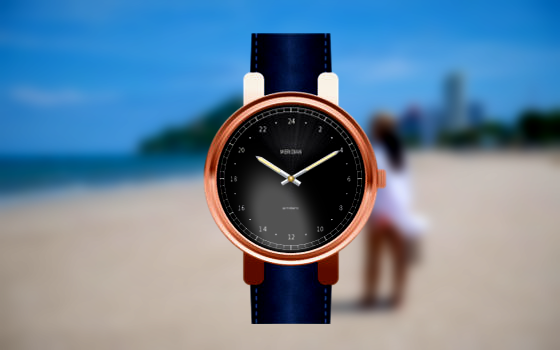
**20:10**
